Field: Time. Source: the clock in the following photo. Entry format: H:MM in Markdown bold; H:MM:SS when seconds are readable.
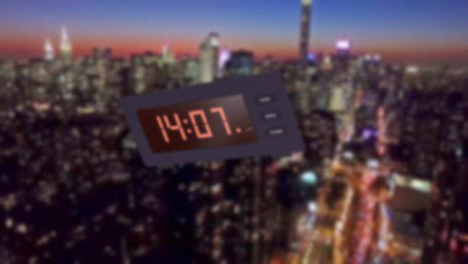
**14:07**
